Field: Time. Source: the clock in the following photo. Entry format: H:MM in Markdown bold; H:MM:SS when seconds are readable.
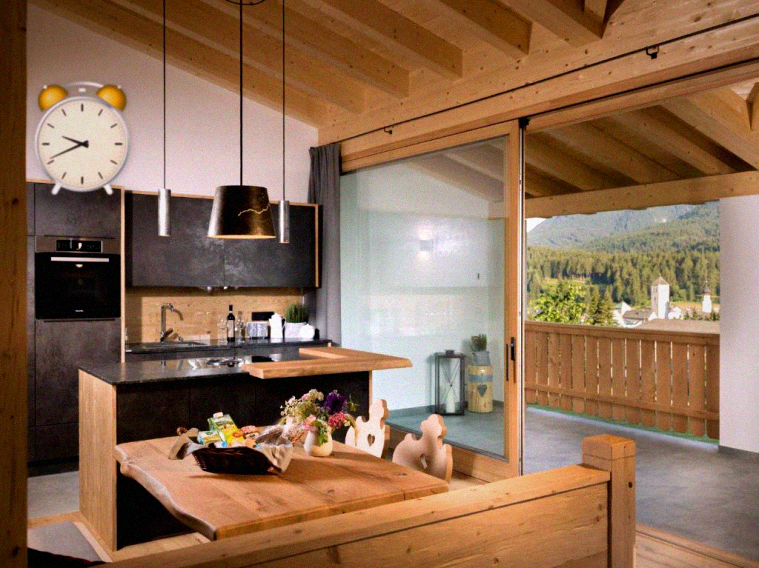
**9:41**
